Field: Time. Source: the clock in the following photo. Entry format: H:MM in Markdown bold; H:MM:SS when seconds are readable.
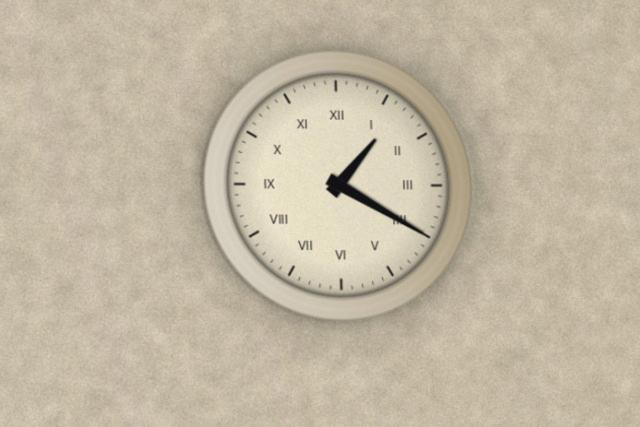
**1:20**
